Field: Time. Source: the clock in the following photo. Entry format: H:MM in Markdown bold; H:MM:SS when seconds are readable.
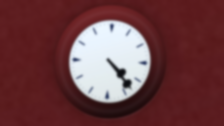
**4:23**
